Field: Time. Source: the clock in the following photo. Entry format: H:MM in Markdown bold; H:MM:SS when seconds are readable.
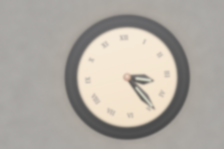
**3:24**
